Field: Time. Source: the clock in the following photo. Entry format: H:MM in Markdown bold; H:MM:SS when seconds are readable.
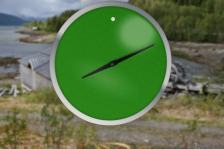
**8:11**
